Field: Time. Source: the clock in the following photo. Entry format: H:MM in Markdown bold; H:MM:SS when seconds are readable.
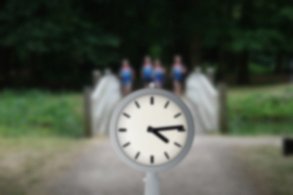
**4:14**
